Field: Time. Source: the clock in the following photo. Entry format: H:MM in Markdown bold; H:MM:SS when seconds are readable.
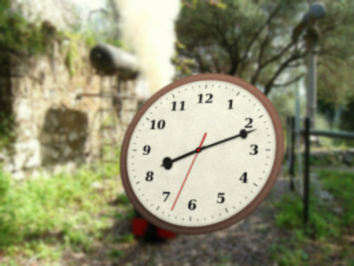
**8:11:33**
